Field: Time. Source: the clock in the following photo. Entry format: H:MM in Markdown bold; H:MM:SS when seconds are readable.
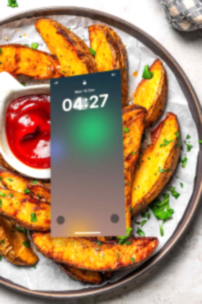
**4:27**
